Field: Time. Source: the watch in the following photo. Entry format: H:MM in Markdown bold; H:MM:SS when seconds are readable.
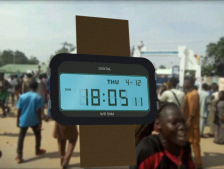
**18:05:11**
